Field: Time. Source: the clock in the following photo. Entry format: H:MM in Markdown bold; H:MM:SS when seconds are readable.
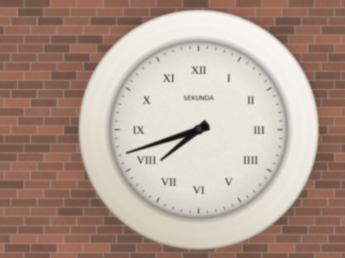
**7:42**
